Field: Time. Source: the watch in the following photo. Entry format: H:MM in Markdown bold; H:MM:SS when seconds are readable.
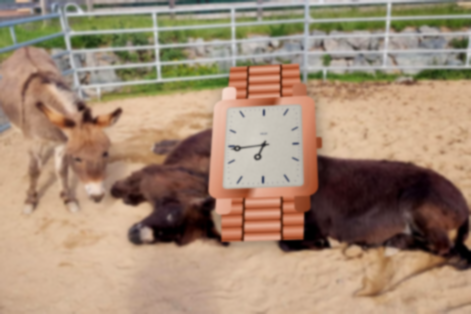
**6:44**
